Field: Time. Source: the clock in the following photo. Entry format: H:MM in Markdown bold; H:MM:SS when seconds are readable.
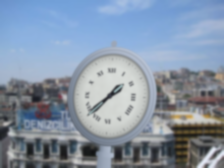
**1:38**
